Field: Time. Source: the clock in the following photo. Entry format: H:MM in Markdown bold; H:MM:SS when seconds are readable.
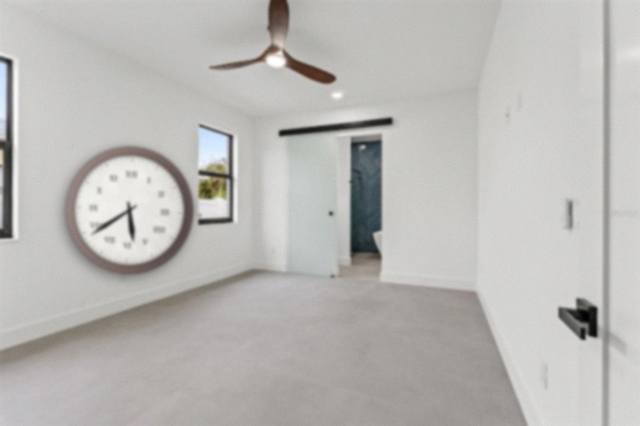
**5:39**
